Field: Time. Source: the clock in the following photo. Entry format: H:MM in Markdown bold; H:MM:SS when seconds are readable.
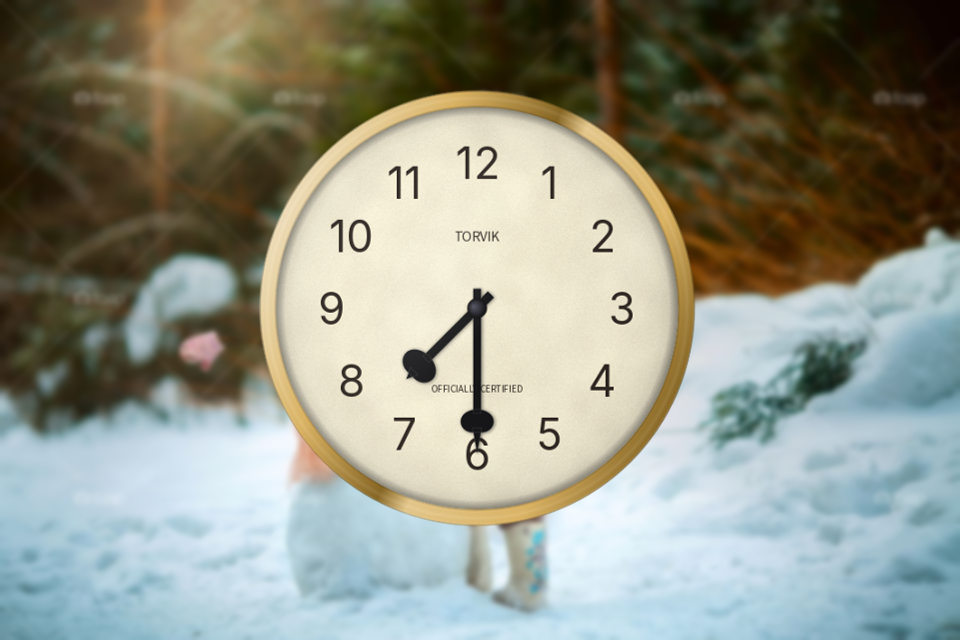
**7:30**
